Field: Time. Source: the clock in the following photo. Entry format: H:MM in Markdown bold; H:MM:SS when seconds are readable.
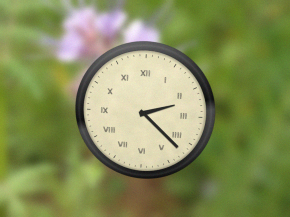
**2:22**
